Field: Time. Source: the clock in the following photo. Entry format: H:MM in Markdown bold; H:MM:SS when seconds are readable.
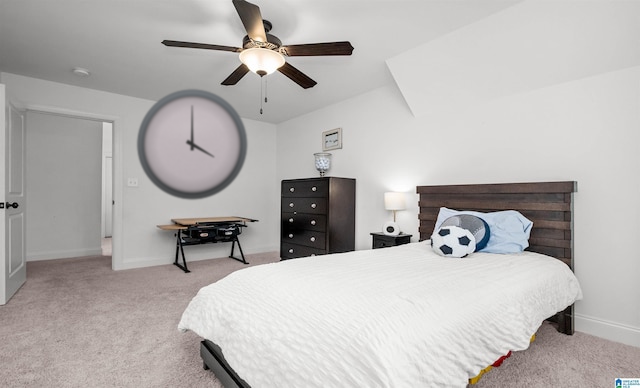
**4:00**
